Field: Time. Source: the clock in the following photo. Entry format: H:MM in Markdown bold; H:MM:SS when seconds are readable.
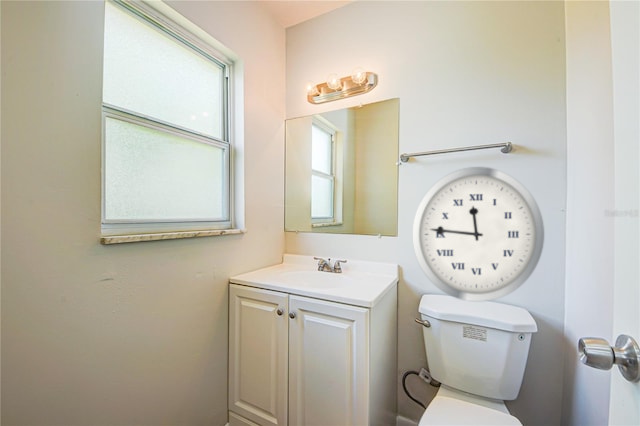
**11:46**
